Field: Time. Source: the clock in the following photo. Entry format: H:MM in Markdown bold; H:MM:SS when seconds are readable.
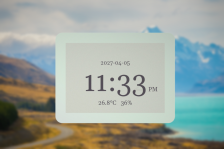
**11:33**
